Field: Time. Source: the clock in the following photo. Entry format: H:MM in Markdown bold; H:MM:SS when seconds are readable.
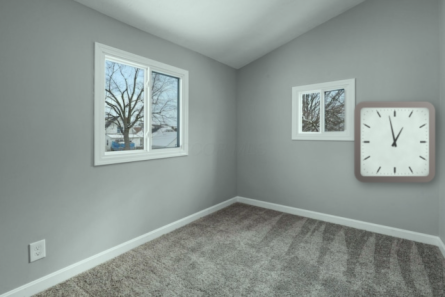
**12:58**
